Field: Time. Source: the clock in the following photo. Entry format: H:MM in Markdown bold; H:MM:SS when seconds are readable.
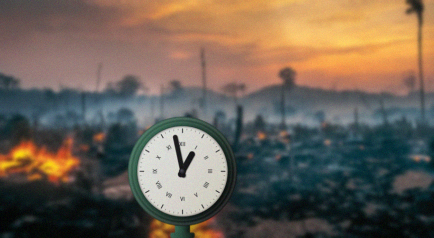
**12:58**
